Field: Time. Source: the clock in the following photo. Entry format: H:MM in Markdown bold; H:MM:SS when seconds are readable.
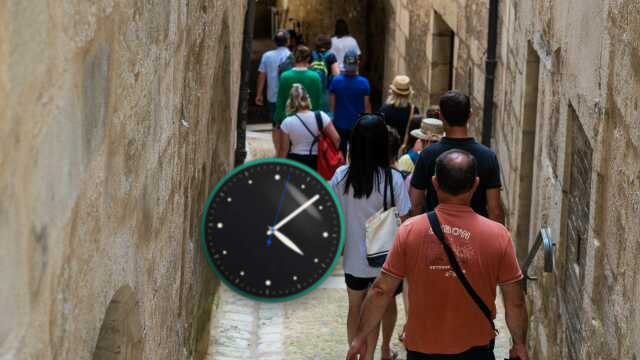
**4:08:02**
